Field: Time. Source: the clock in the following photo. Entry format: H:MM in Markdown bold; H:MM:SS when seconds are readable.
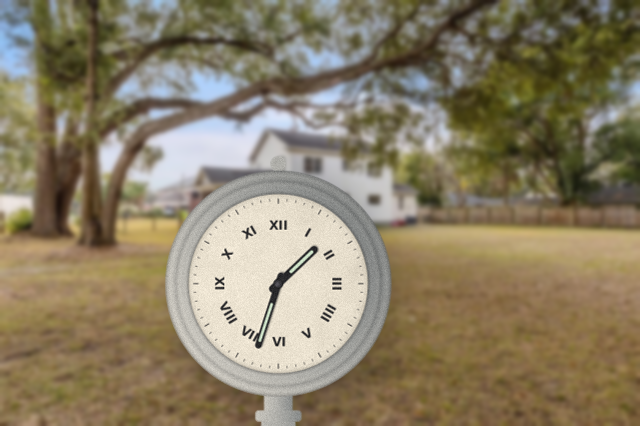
**1:33**
